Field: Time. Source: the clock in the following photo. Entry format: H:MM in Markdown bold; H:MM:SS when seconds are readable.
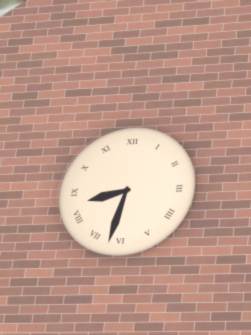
**8:32**
